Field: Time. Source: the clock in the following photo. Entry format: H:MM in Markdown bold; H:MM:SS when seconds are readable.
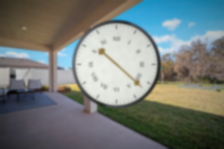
**10:22**
